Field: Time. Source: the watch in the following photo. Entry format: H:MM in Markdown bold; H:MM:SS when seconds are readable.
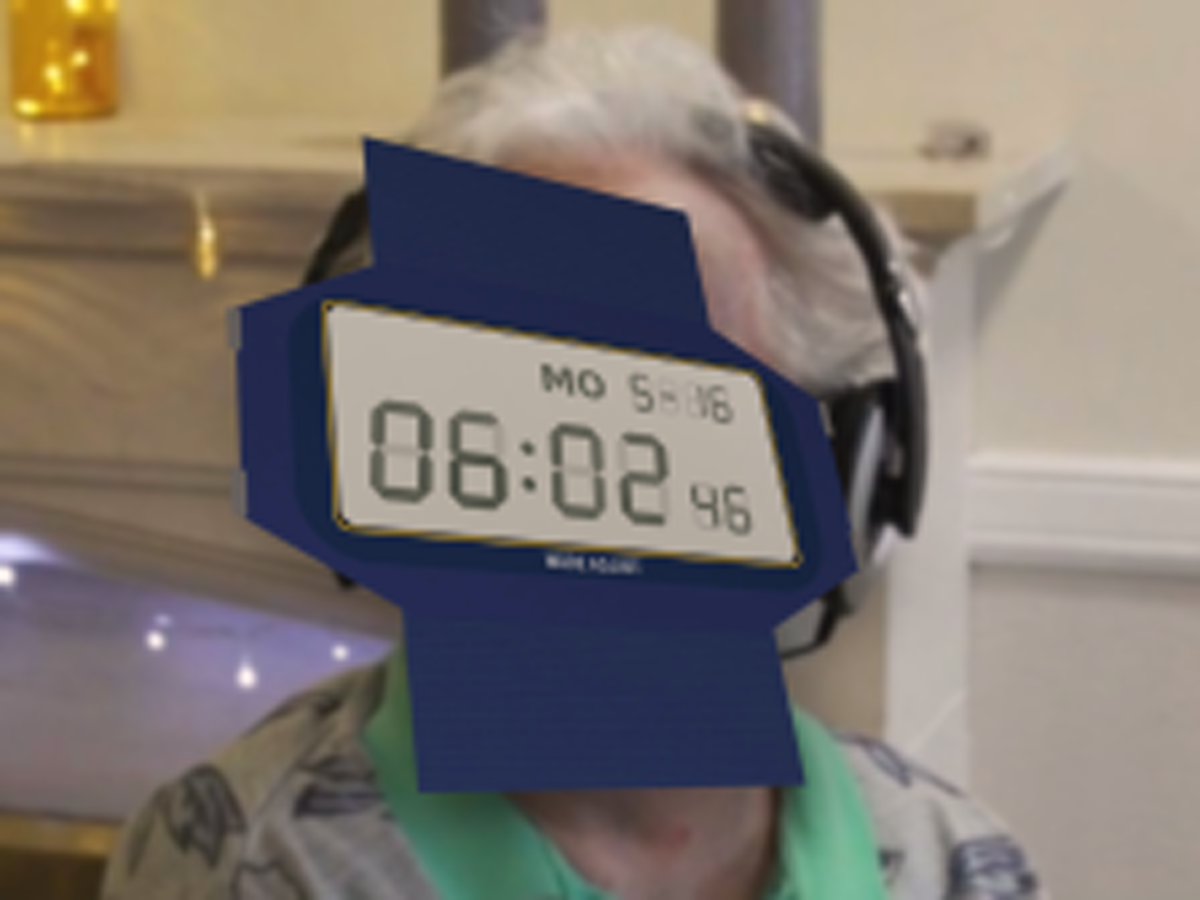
**6:02:46**
